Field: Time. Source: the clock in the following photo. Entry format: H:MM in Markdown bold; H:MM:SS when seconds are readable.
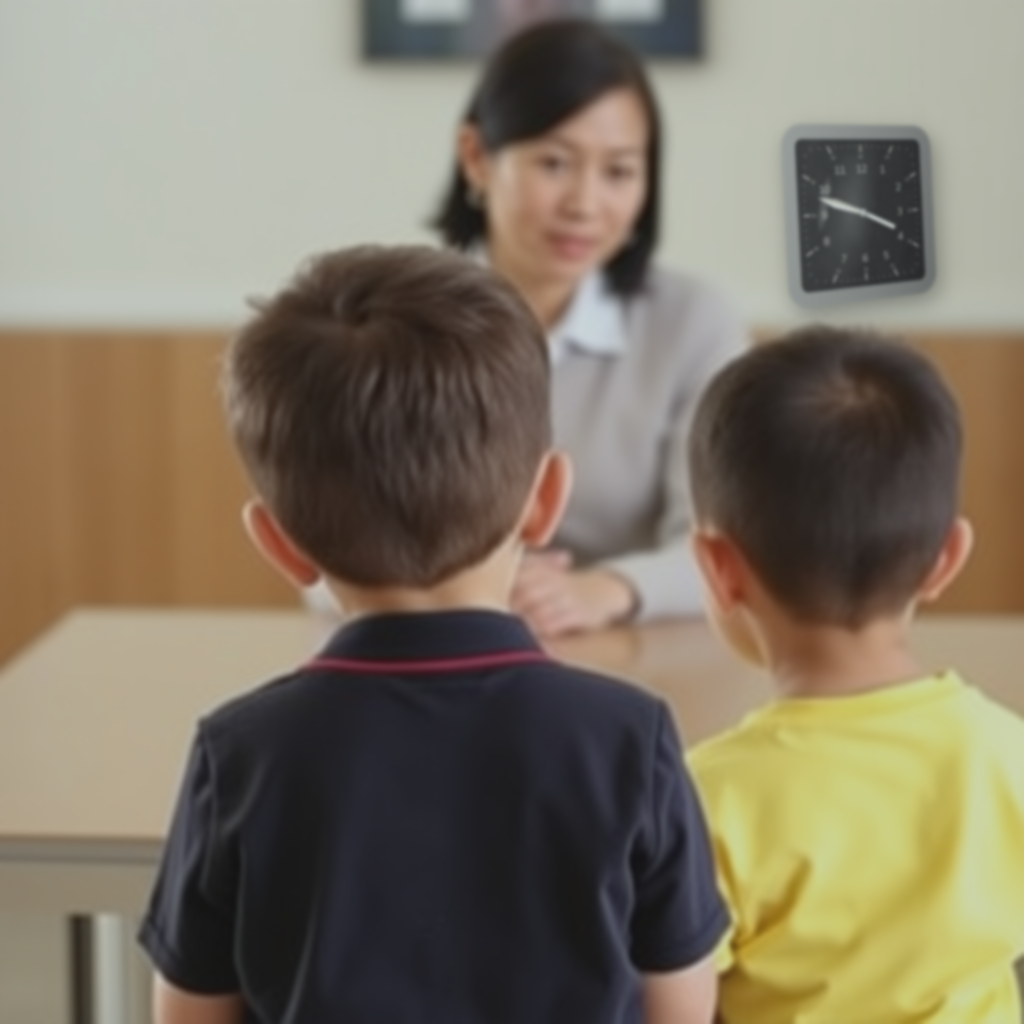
**3:48**
